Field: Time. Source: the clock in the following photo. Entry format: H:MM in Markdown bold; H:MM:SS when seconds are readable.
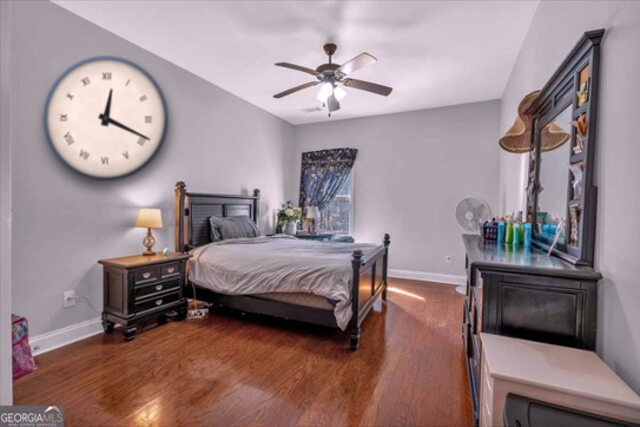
**12:19**
